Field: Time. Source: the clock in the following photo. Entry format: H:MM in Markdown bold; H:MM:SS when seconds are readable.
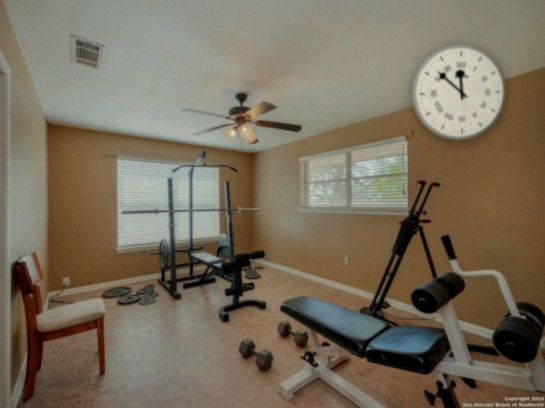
**11:52**
